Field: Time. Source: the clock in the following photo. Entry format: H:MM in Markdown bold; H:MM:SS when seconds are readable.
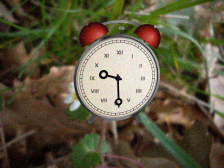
**9:29**
